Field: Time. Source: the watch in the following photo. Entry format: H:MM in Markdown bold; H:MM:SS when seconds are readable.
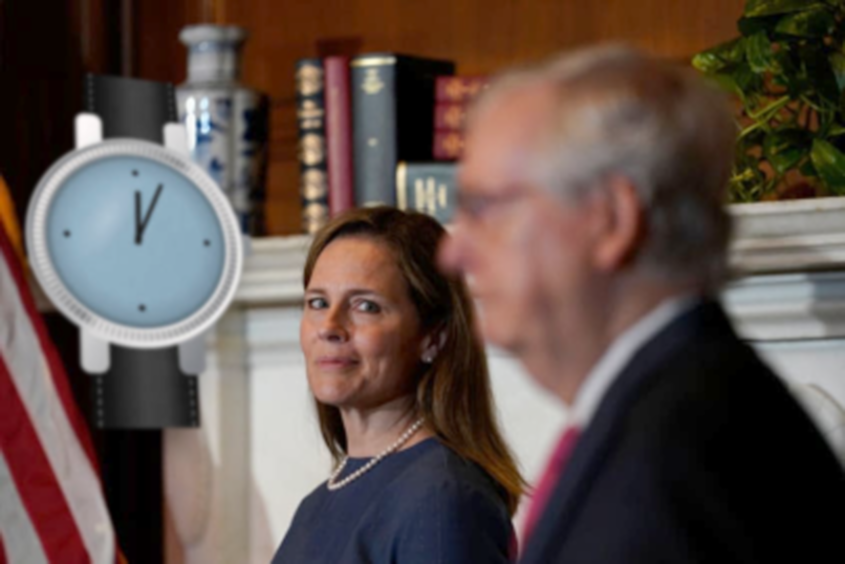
**12:04**
